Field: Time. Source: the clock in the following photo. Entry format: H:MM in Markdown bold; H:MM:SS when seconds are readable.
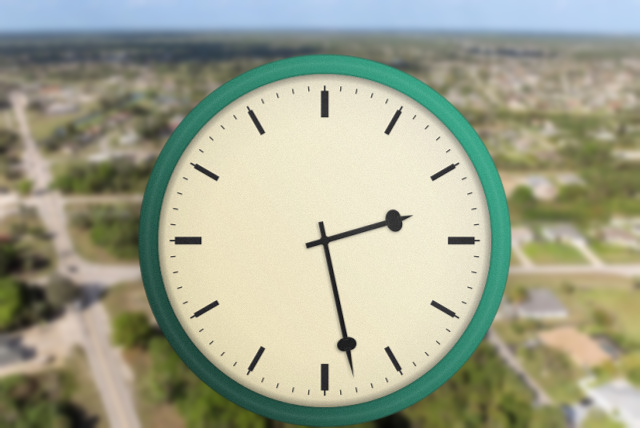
**2:28**
